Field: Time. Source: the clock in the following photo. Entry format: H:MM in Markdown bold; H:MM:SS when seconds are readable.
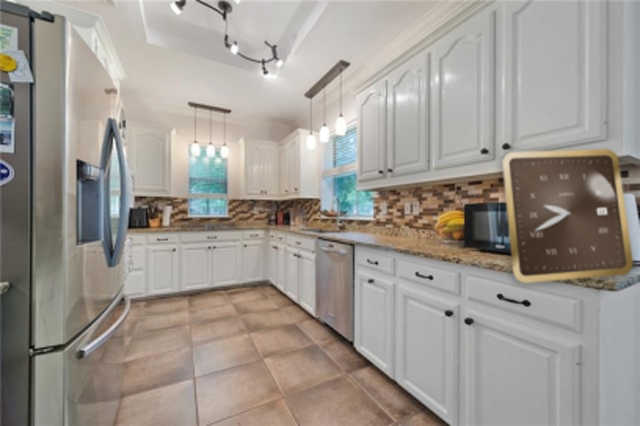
**9:41**
